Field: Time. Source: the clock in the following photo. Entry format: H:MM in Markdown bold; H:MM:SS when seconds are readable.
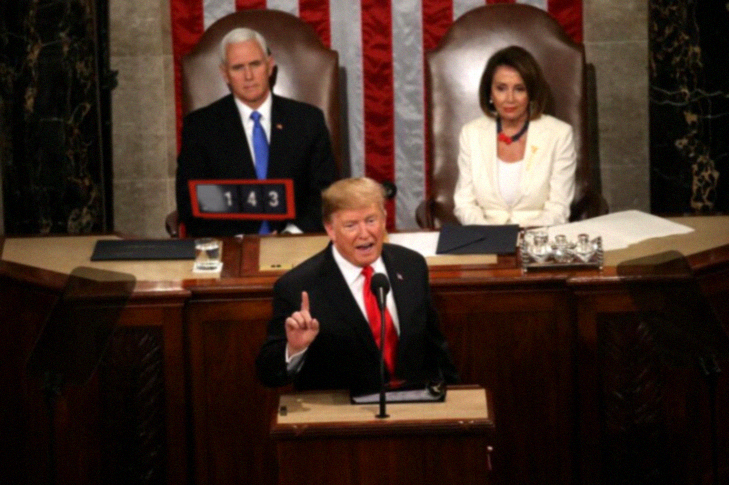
**1:43**
